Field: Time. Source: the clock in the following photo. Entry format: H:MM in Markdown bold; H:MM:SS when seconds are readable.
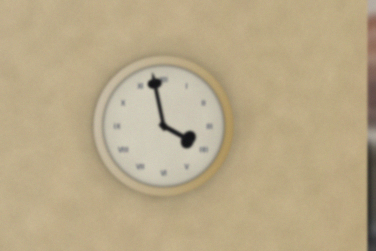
**3:58**
